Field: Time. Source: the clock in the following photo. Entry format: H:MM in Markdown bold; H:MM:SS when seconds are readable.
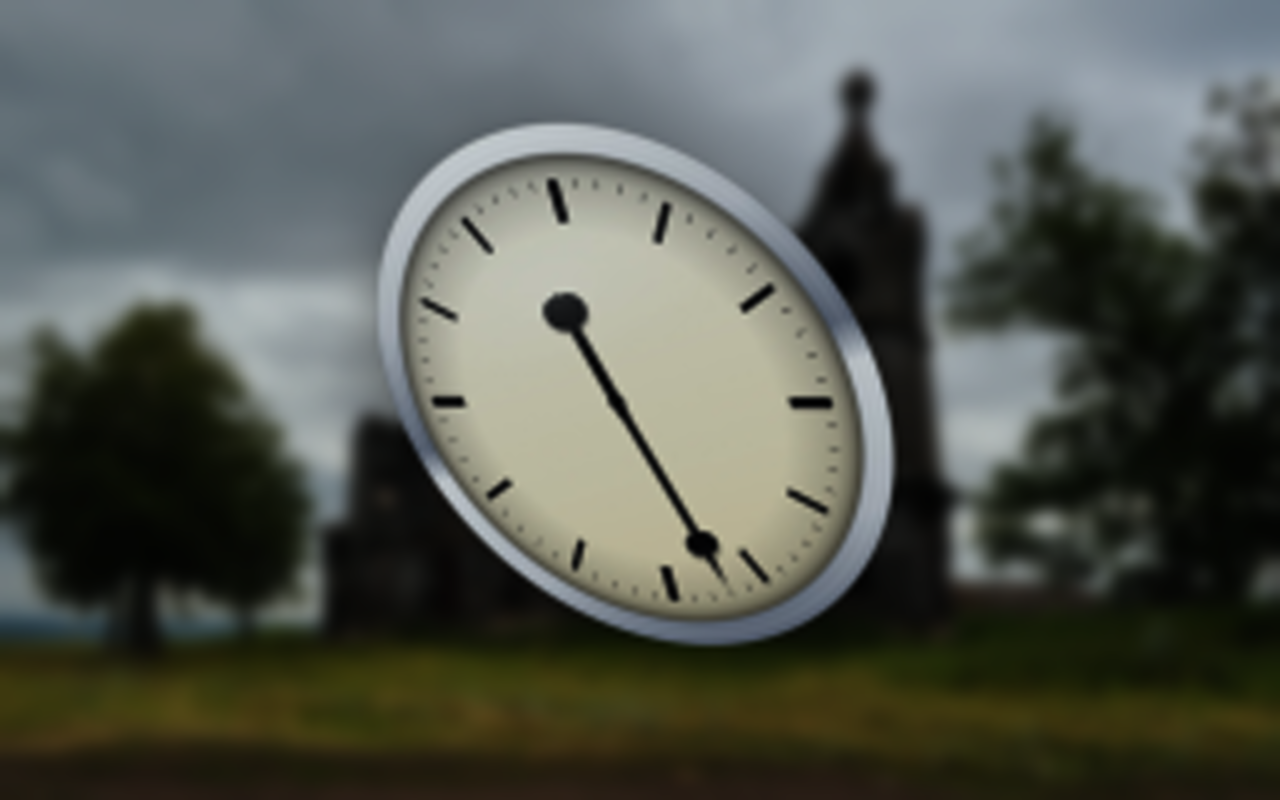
**11:27**
